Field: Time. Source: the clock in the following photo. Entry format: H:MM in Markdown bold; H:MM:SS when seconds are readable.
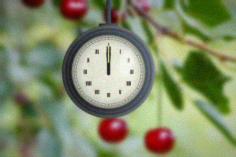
**12:00**
